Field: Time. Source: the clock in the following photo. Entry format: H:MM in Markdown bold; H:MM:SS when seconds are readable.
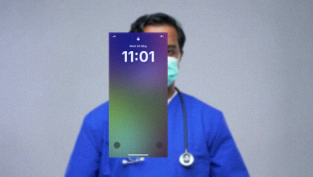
**11:01**
